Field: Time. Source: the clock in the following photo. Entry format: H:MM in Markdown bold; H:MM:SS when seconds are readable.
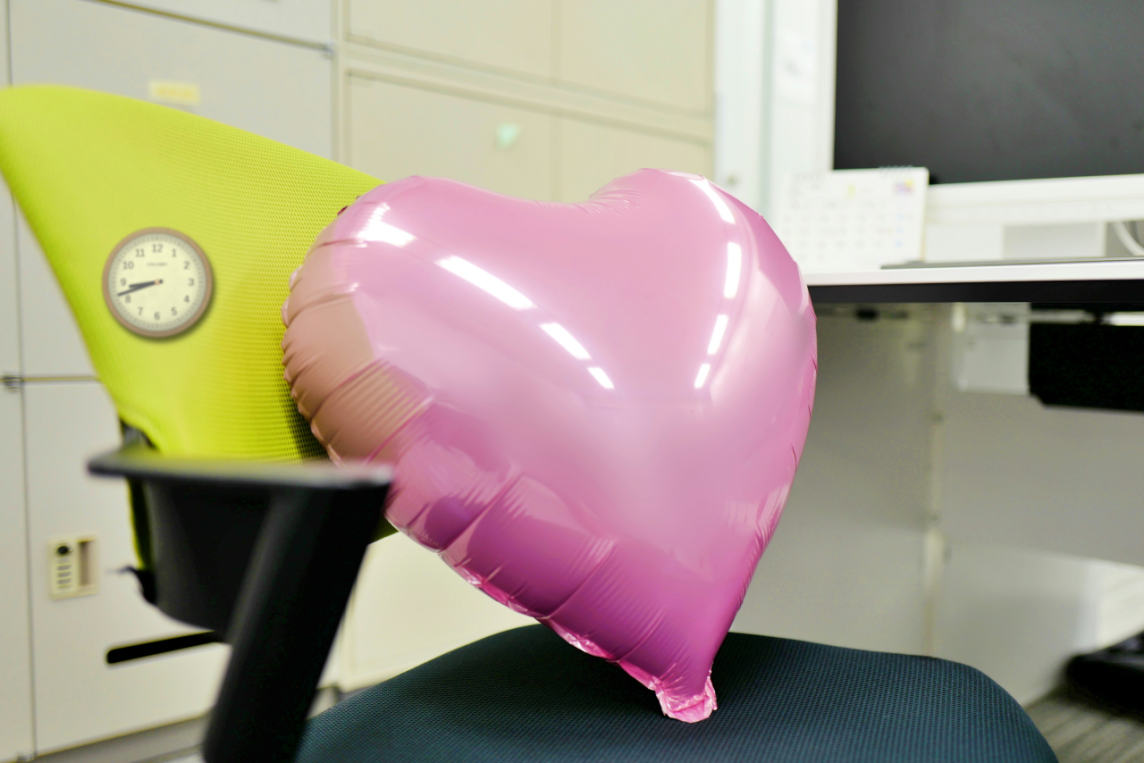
**8:42**
